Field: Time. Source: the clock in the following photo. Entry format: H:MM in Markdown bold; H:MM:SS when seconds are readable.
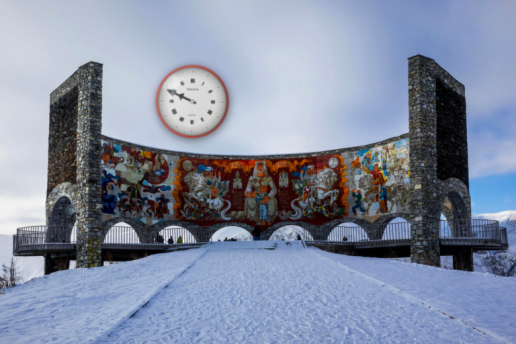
**9:49**
